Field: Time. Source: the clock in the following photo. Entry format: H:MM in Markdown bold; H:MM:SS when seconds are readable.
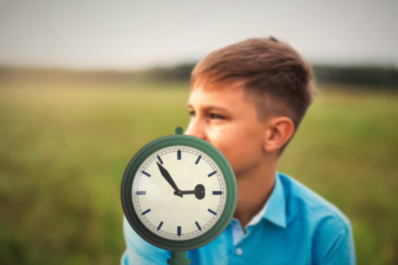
**2:54**
